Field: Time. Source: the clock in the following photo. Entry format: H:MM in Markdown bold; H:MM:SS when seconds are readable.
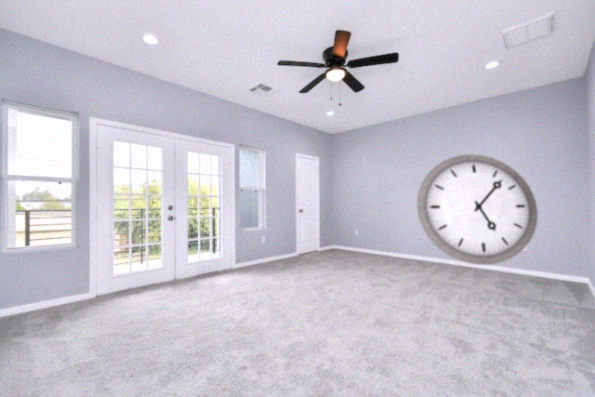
**5:07**
